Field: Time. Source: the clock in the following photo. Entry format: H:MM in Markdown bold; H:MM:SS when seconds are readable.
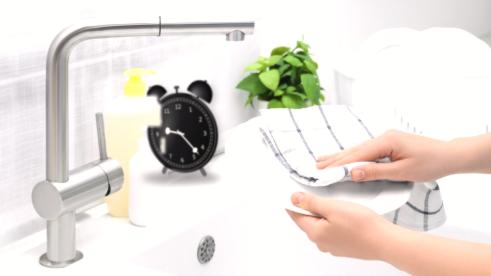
**9:23**
